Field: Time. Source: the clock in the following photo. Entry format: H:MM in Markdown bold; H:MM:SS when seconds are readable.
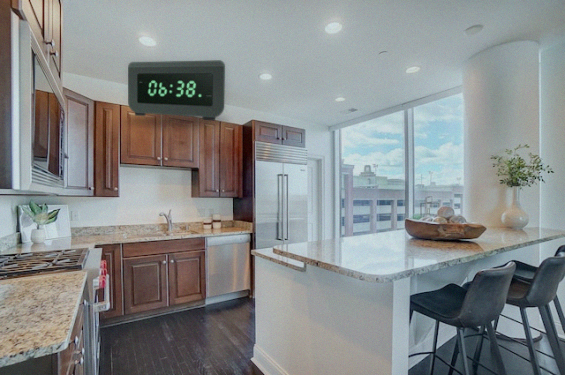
**6:38**
